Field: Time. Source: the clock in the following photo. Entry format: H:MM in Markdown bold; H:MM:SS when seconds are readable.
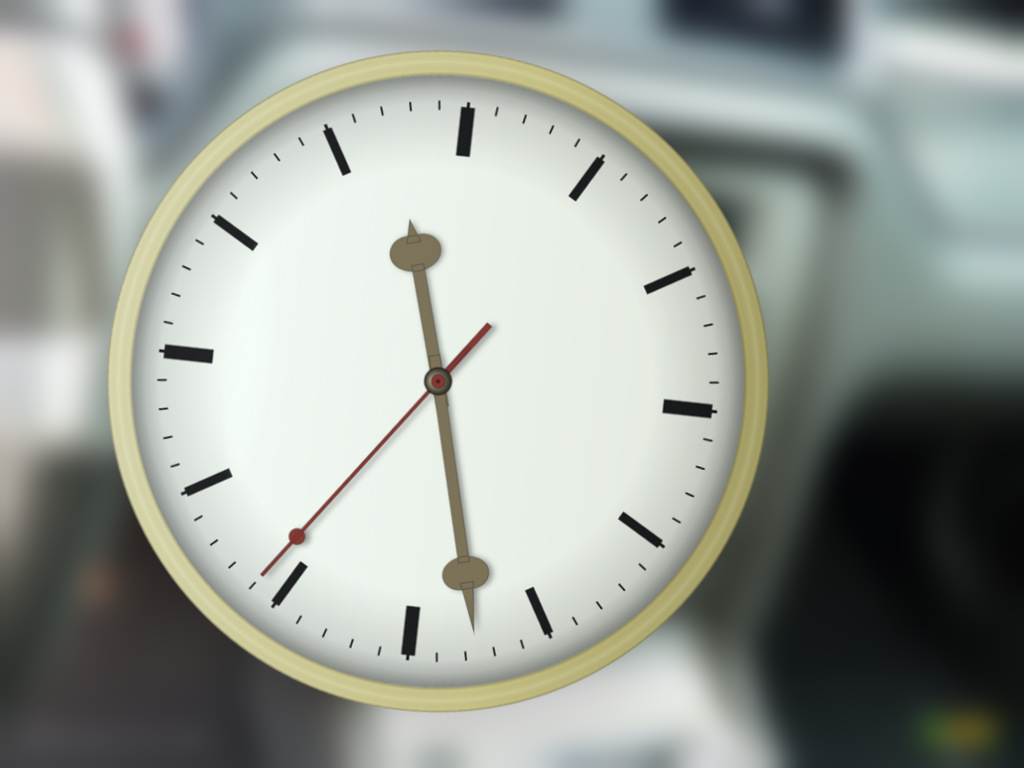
**11:27:36**
